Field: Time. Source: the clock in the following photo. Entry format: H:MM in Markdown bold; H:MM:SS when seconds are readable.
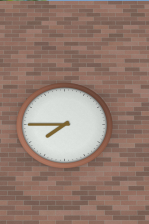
**7:45**
